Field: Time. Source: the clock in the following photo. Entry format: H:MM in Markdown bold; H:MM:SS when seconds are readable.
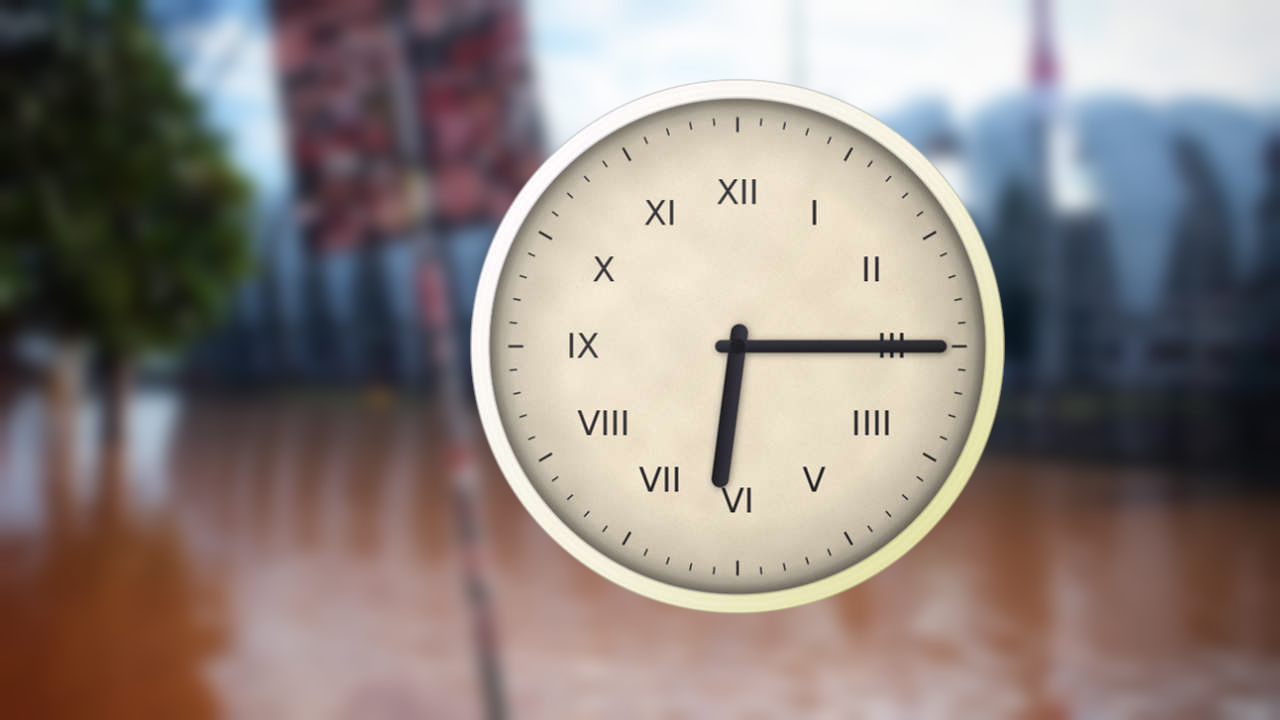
**6:15**
